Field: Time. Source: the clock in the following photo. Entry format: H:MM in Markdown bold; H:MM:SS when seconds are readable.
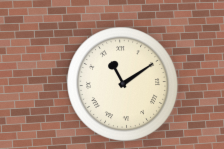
**11:10**
